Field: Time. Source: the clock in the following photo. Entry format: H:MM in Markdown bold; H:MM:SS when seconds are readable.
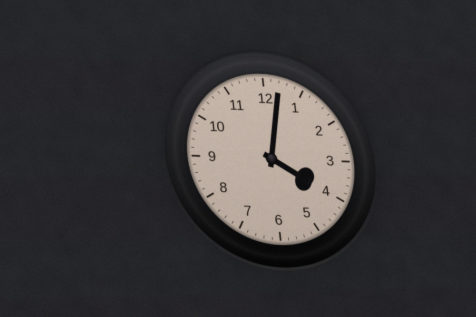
**4:02**
